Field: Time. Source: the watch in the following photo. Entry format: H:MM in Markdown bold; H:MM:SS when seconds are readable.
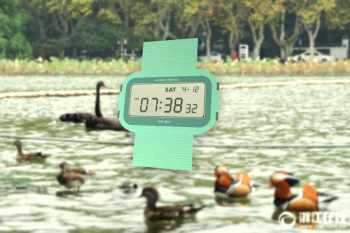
**7:38:32**
